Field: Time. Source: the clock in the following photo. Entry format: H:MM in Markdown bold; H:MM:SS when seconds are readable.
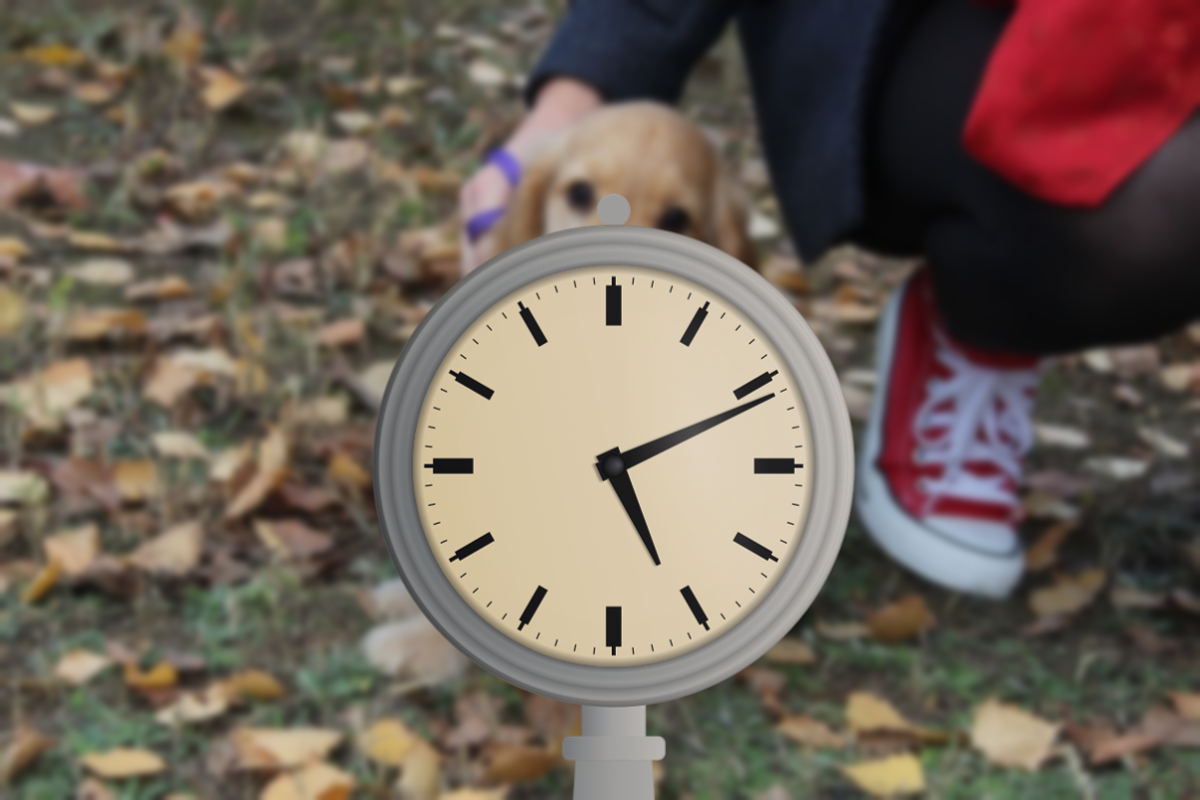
**5:11**
